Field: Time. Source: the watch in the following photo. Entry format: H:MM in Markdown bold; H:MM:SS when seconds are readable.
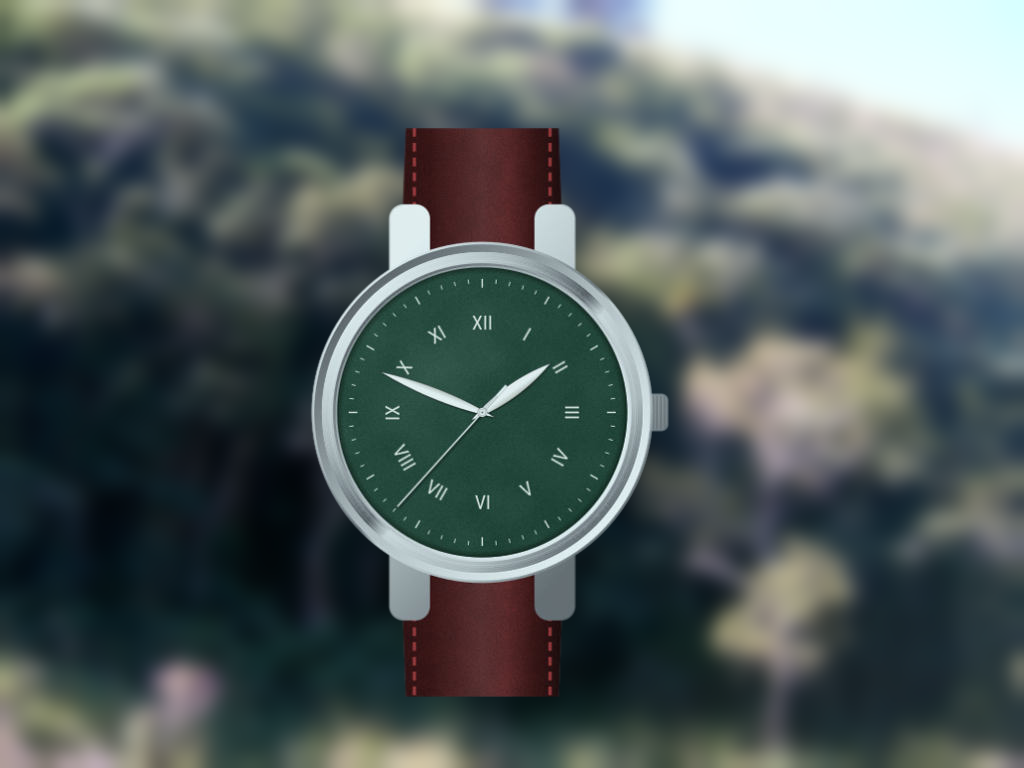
**1:48:37**
